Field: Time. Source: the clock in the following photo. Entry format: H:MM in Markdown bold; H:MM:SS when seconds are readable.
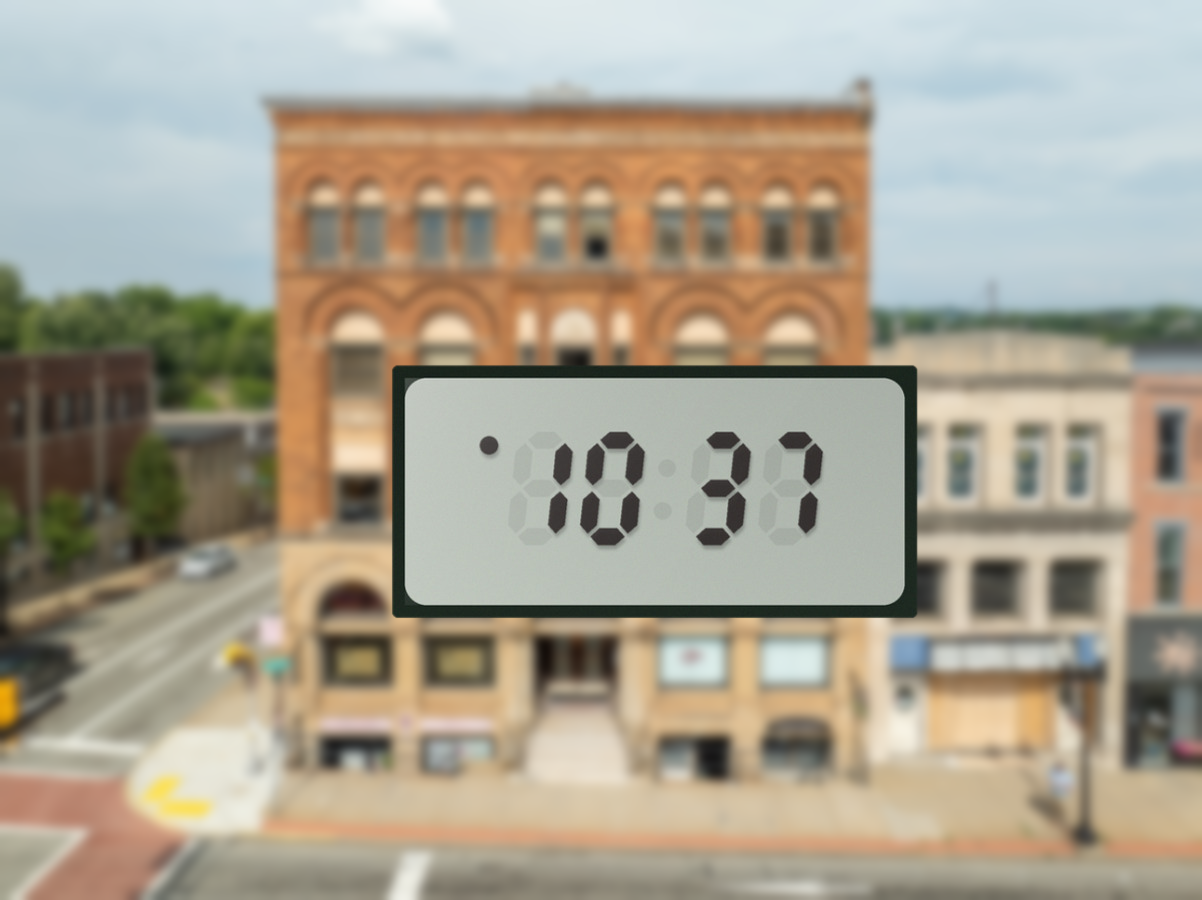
**10:37**
